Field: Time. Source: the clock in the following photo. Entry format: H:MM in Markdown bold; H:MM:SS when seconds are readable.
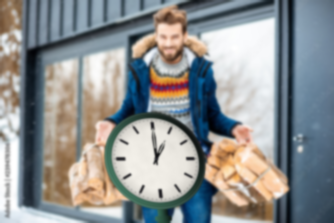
**1:00**
